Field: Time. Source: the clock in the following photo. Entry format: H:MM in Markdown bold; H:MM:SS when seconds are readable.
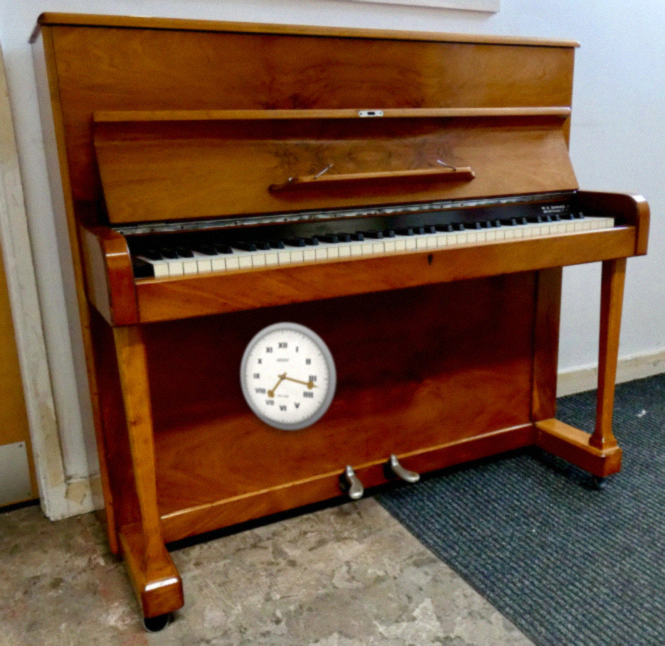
**7:17**
